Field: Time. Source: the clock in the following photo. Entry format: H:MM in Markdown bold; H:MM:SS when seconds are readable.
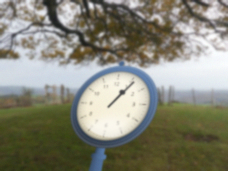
**1:06**
